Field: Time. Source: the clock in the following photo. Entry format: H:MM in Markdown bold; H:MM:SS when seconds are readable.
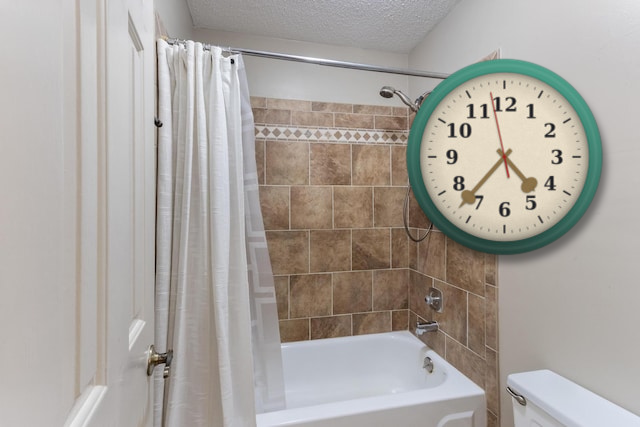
**4:36:58**
